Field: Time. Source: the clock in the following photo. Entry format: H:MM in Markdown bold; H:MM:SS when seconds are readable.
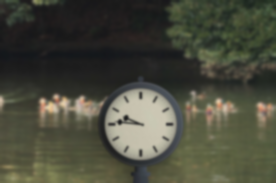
**9:46**
